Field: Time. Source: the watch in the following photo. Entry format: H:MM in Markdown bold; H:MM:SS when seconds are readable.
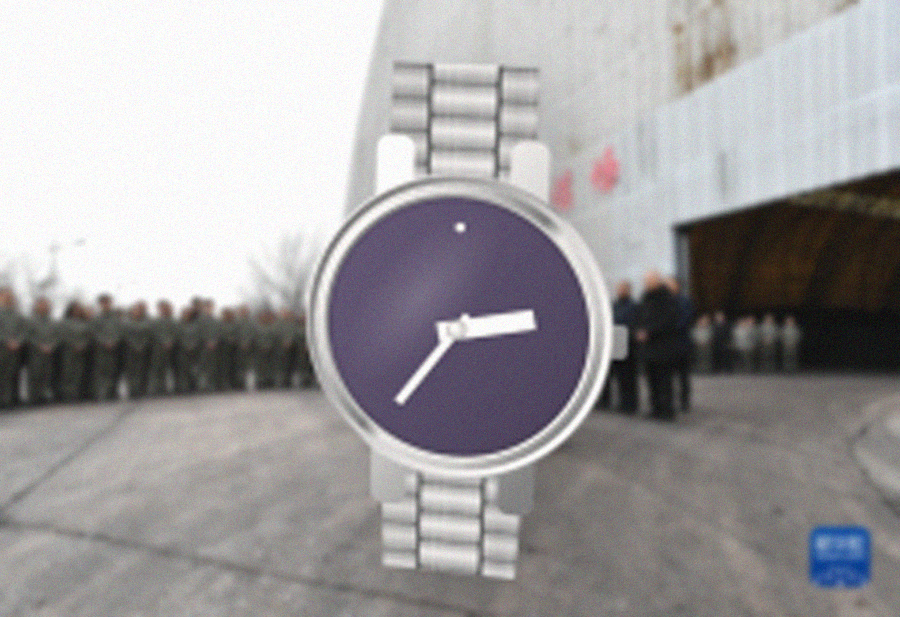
**2:36**
